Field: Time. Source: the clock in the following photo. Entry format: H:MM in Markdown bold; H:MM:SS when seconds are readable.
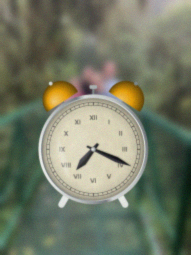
**7:19**
